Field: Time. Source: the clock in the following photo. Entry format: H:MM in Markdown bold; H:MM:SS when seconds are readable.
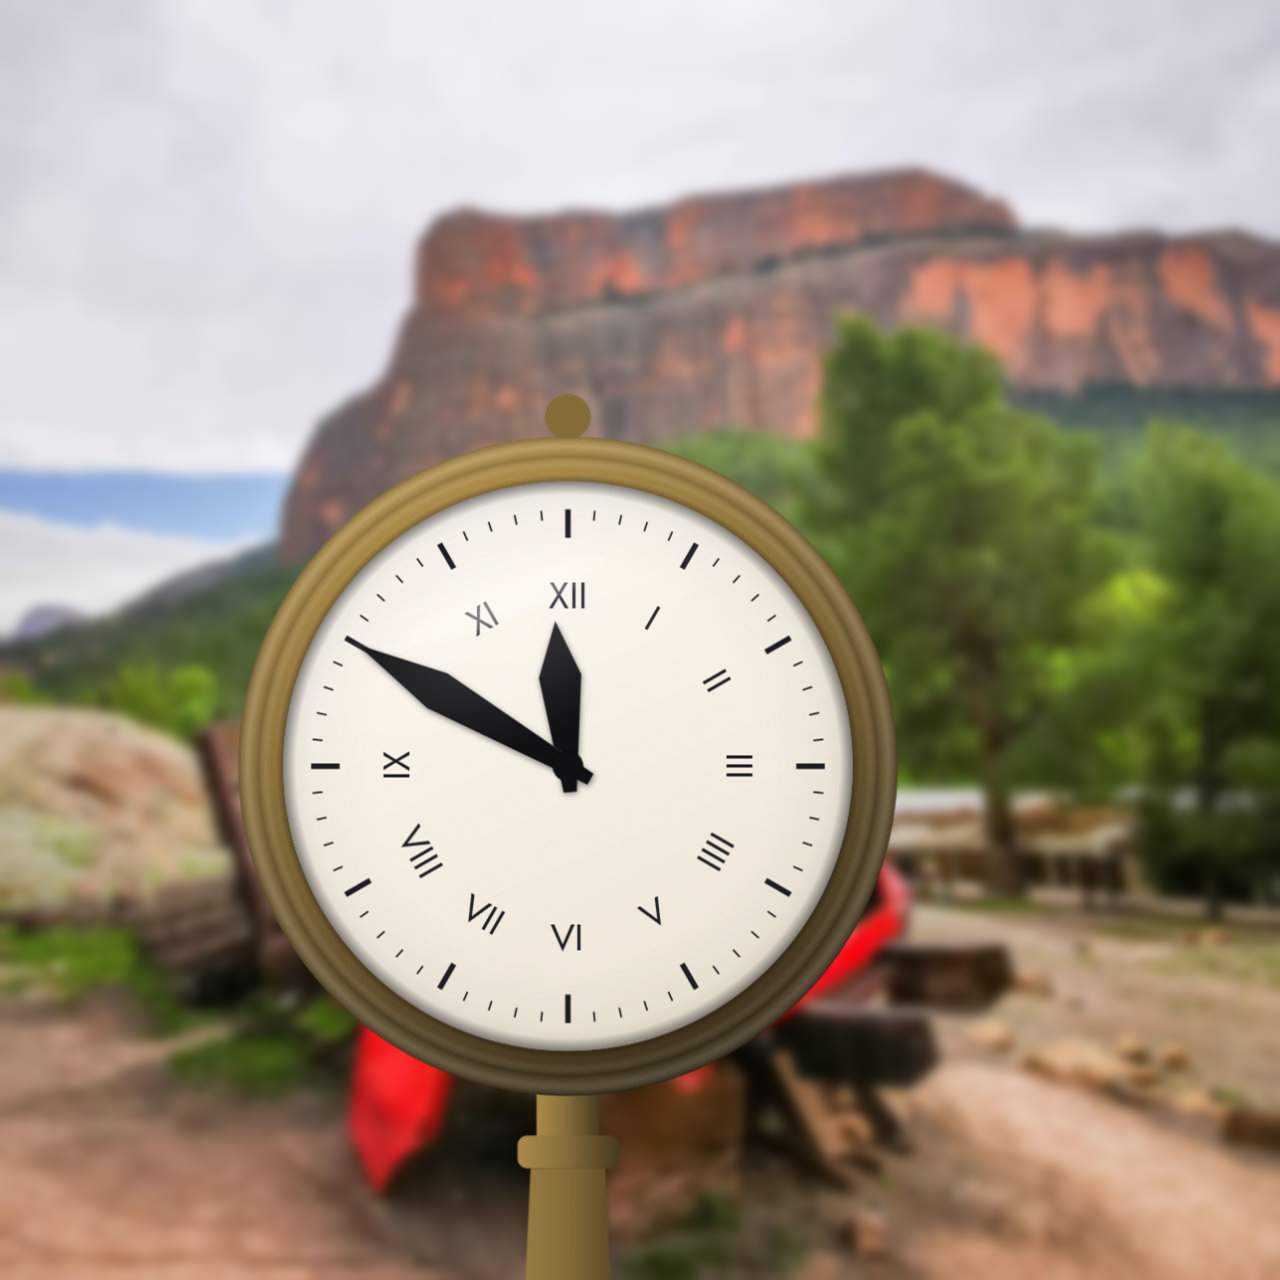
**11:50**
